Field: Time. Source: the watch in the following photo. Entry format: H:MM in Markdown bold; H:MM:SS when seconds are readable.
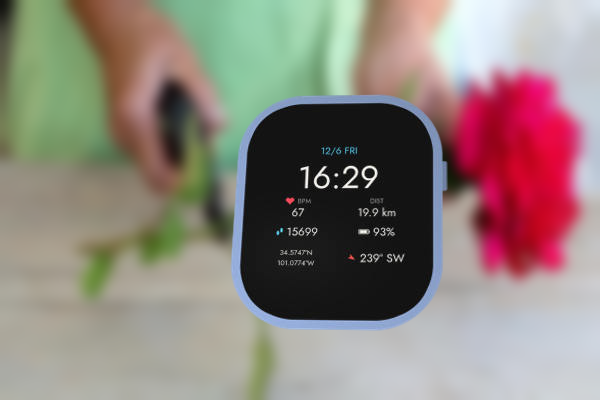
**16:29**
